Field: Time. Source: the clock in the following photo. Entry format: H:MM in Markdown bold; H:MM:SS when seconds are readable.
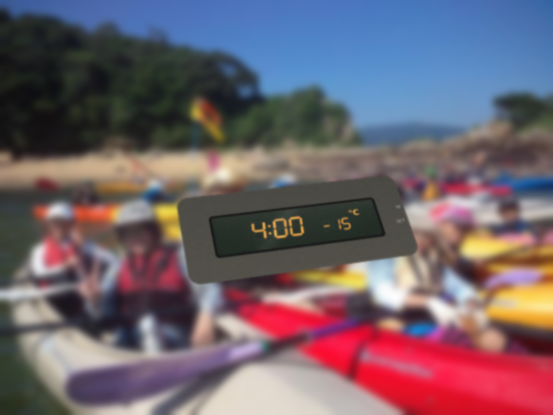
**4:00**
